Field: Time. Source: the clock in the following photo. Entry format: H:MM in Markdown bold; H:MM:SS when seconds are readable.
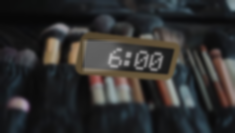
**6:00**
